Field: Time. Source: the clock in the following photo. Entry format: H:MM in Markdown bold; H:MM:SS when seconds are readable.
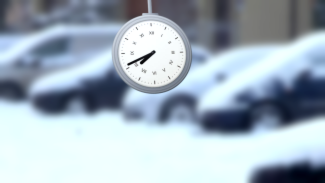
**7:41**
